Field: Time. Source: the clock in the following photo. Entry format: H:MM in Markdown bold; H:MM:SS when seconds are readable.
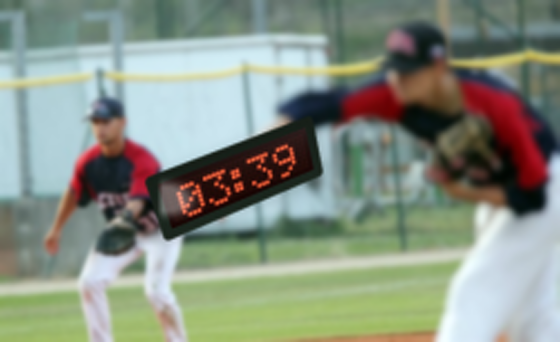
**3:39**
